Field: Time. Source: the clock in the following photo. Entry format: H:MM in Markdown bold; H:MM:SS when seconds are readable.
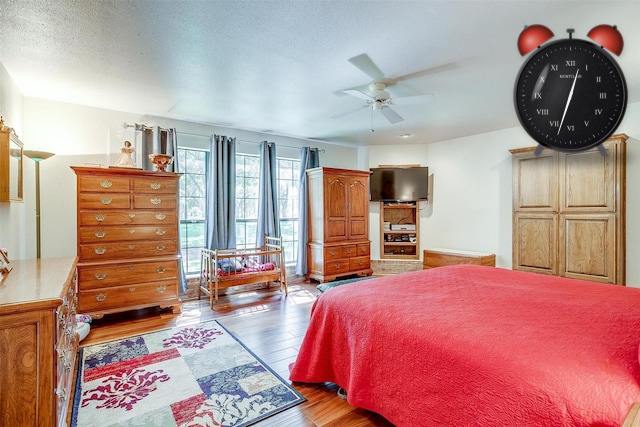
**12:33**
